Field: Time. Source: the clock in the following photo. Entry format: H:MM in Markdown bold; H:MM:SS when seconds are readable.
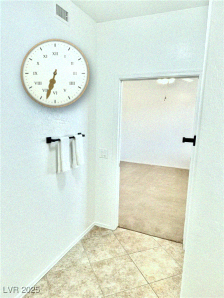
**6:33**
